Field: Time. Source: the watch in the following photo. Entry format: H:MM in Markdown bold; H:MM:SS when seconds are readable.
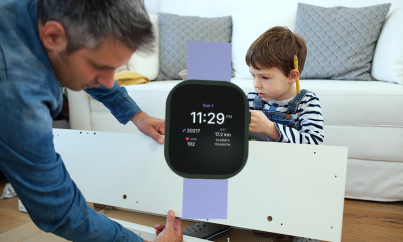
**11:29**
